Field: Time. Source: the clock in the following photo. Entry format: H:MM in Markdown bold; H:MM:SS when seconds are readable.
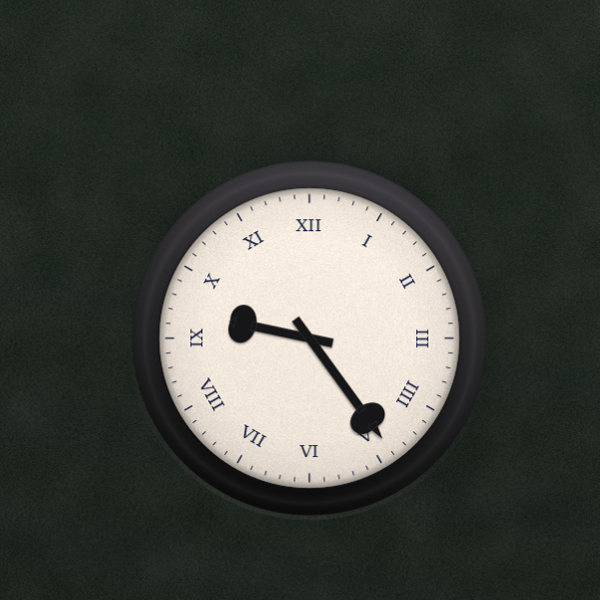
**9:24**
